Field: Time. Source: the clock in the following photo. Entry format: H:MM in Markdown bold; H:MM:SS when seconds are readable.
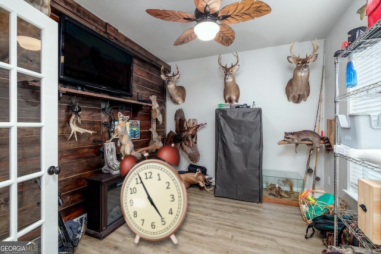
**4:56**
